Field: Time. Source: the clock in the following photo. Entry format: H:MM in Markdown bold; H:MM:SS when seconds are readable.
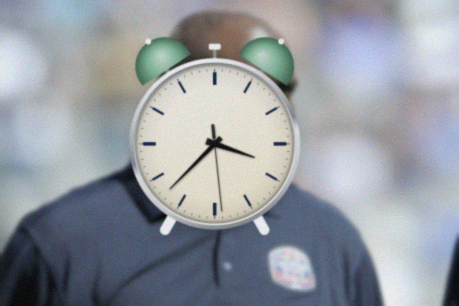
**3:37:29**
